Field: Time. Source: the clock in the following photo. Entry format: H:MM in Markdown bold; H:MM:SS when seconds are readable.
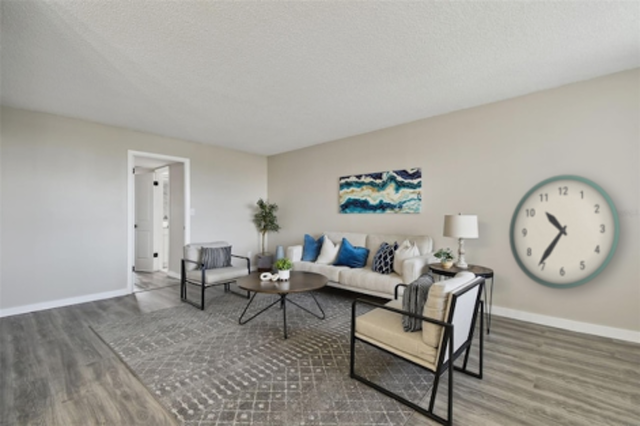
**10:36**
